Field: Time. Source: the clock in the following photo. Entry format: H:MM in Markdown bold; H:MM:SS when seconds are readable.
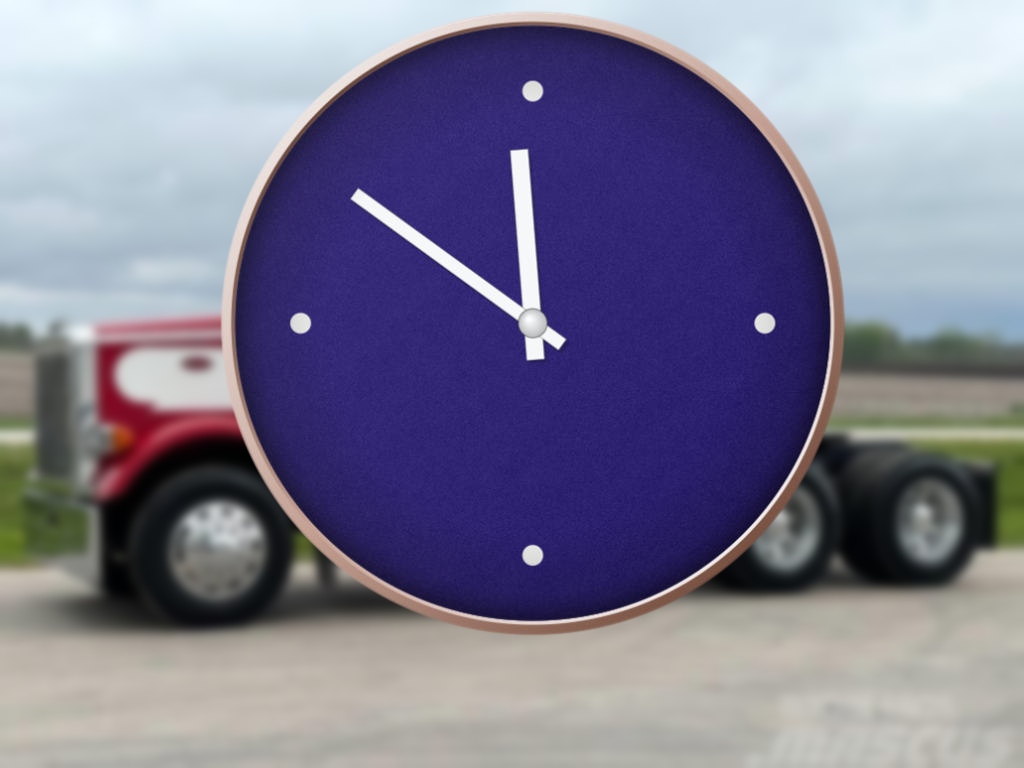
**11:51**
